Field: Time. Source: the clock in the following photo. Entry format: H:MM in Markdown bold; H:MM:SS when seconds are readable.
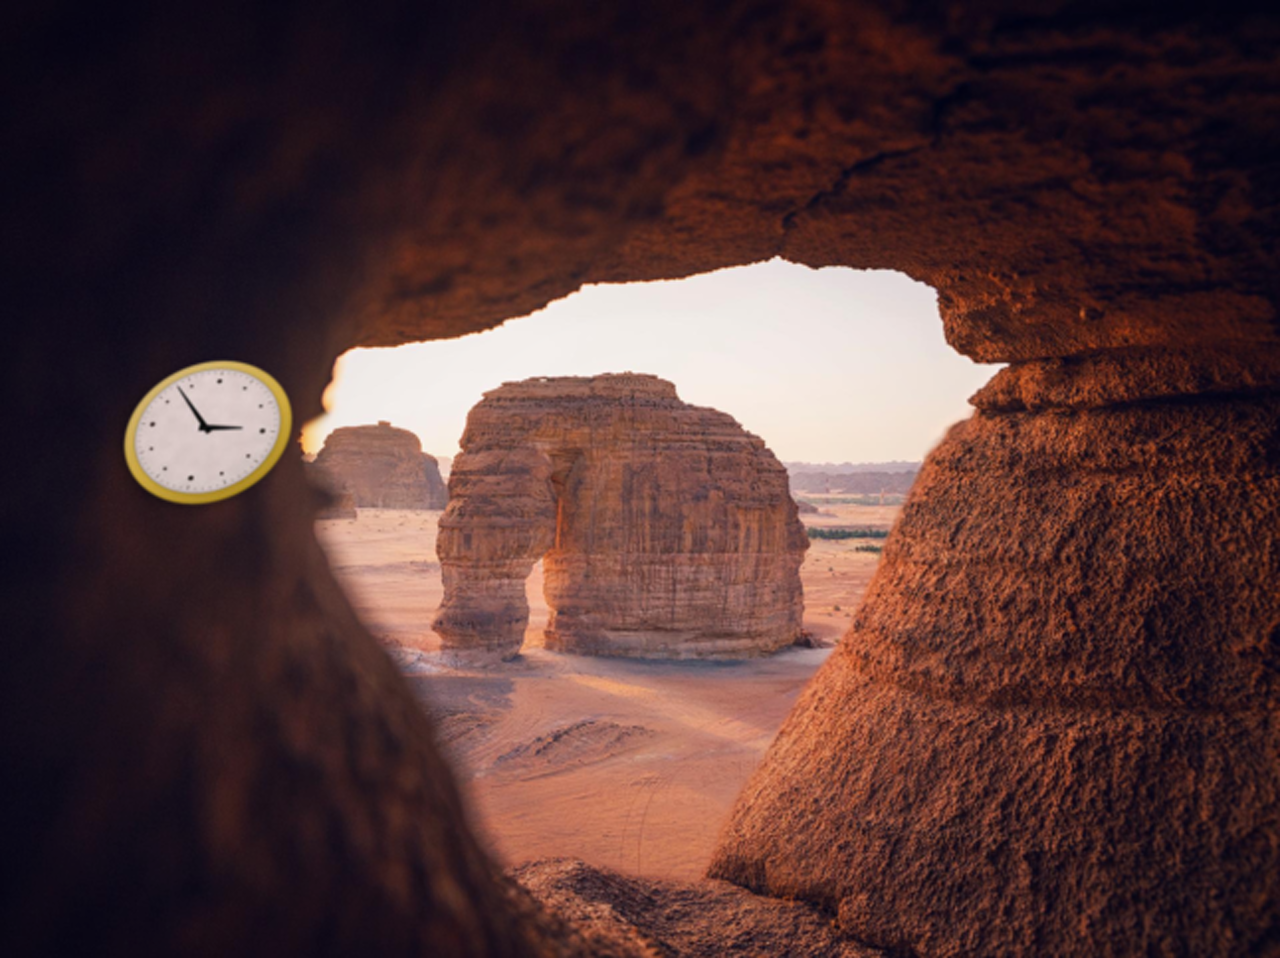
**2:53**
